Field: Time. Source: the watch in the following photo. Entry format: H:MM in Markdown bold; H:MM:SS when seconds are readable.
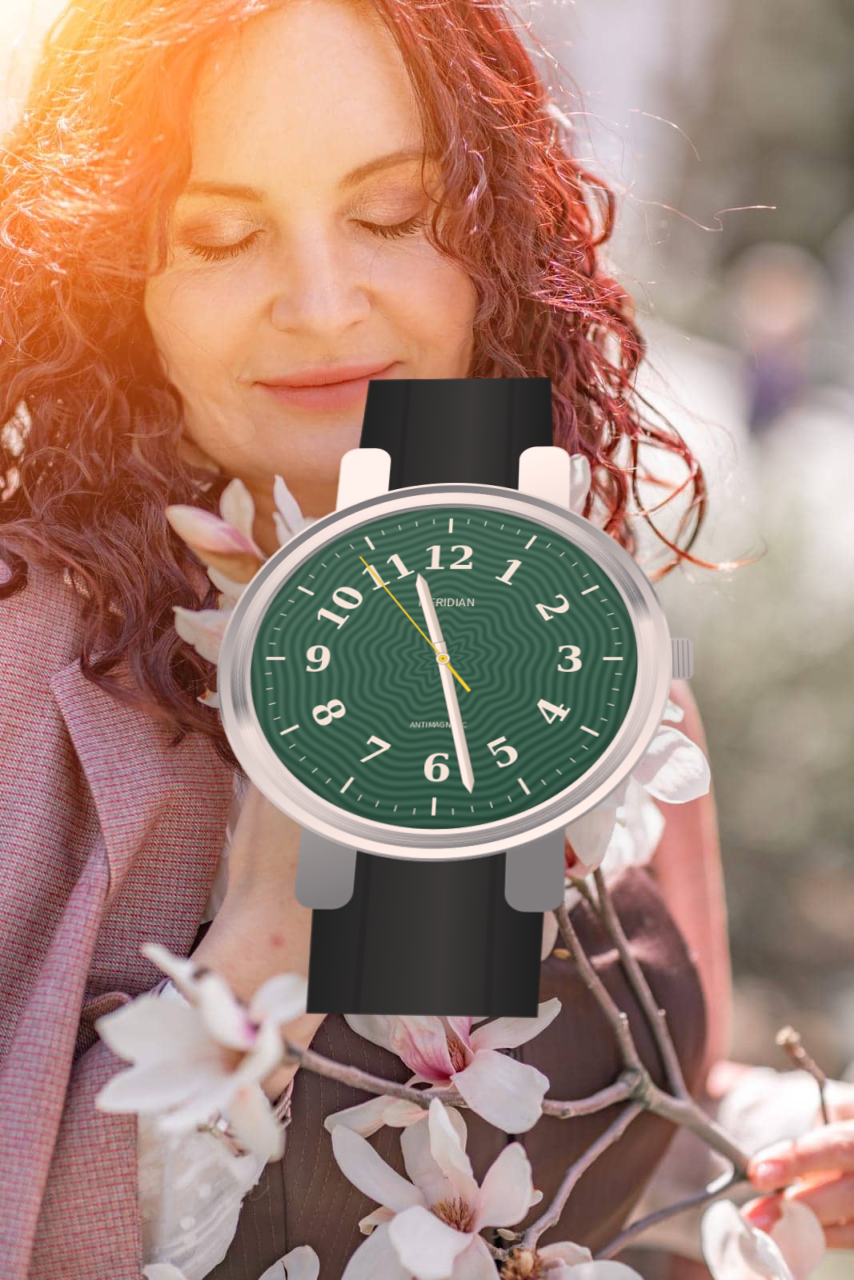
**11:27:54**
